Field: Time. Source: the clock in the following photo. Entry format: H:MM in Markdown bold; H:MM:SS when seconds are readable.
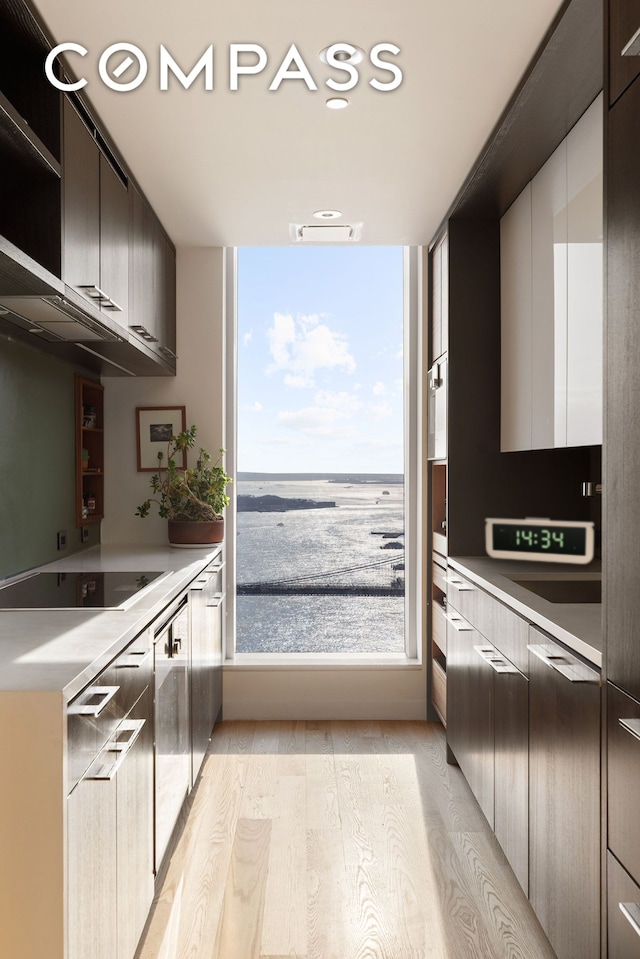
**14:34**
